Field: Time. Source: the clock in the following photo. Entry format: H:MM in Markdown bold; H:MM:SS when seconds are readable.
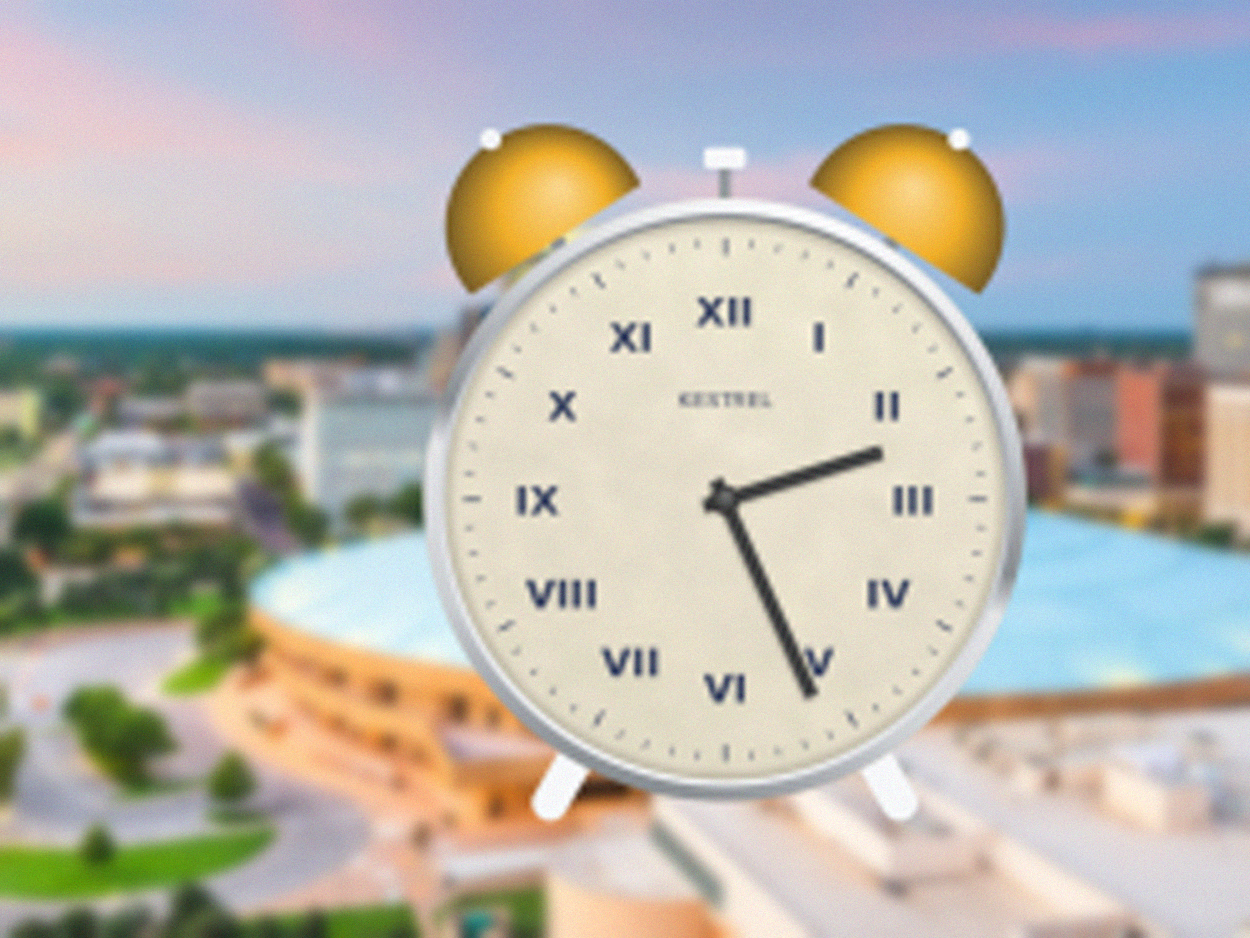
**2:26**
